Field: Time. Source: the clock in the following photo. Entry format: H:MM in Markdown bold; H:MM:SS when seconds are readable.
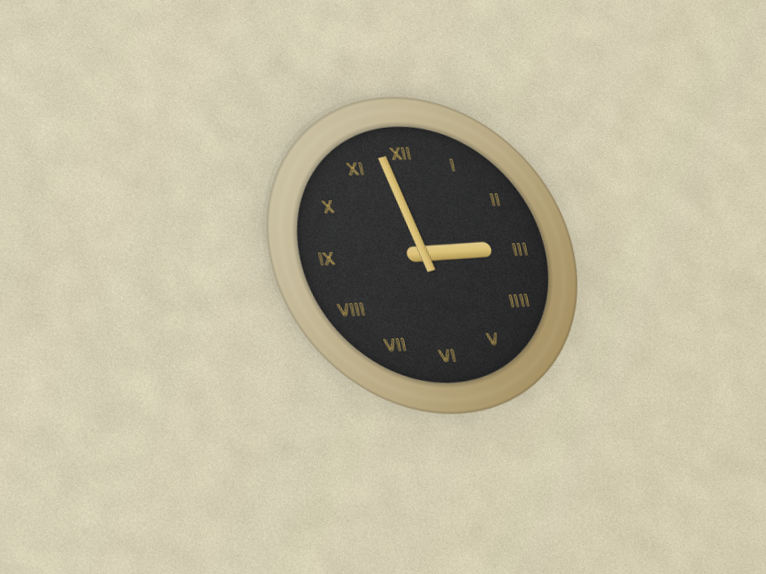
**2:58**
